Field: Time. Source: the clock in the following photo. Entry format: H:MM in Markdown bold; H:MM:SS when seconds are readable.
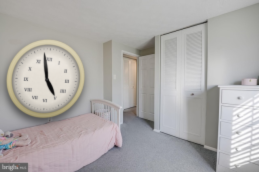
**4:58**
